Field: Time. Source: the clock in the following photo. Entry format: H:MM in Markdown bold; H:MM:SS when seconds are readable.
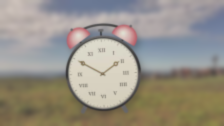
**1:50**
